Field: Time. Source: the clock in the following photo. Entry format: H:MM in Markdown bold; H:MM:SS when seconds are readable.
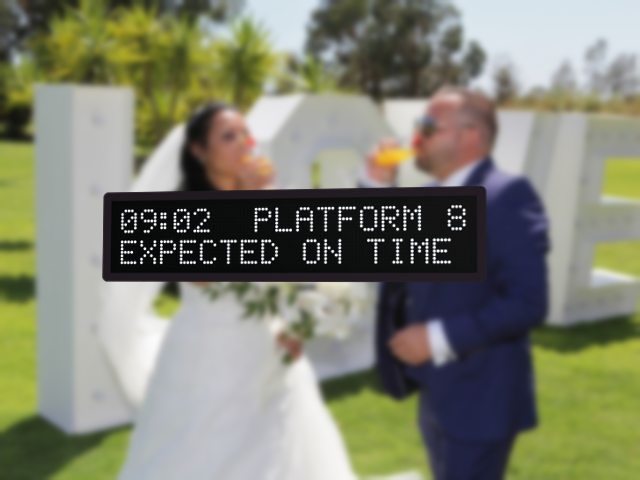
**9:02**
